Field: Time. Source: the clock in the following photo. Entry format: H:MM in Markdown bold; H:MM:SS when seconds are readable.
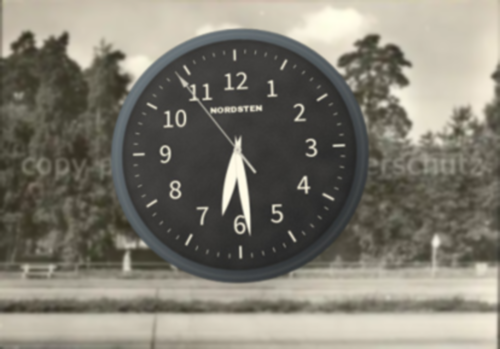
**6:28:54**
